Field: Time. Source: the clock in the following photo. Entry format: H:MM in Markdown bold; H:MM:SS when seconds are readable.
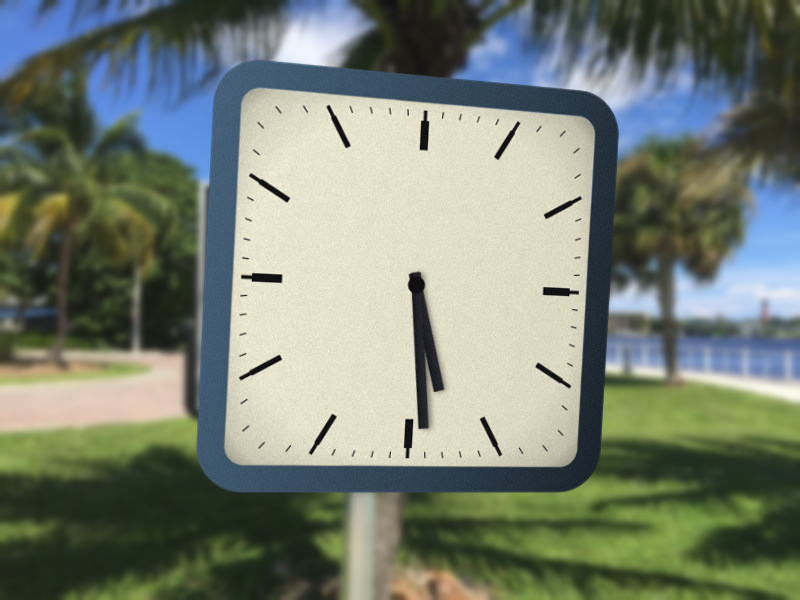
**5:29**
